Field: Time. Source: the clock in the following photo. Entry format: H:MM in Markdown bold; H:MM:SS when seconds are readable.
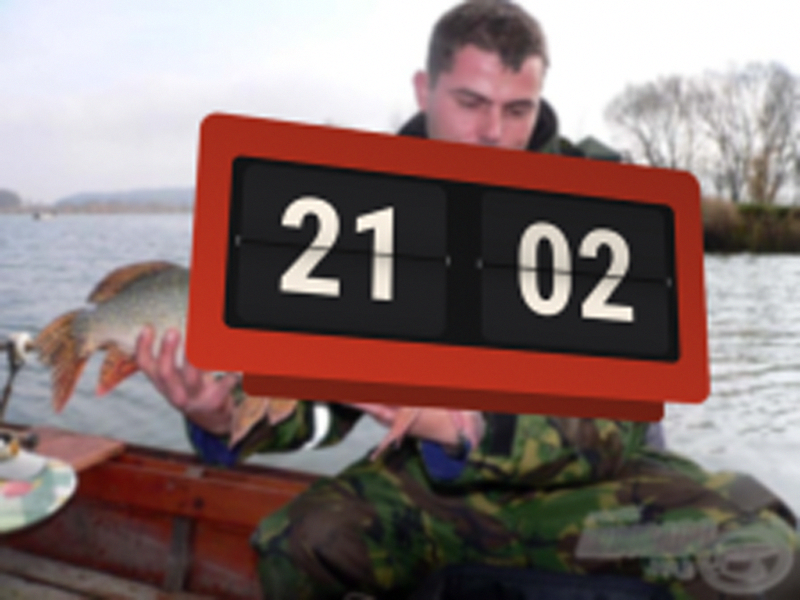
**21:02**
